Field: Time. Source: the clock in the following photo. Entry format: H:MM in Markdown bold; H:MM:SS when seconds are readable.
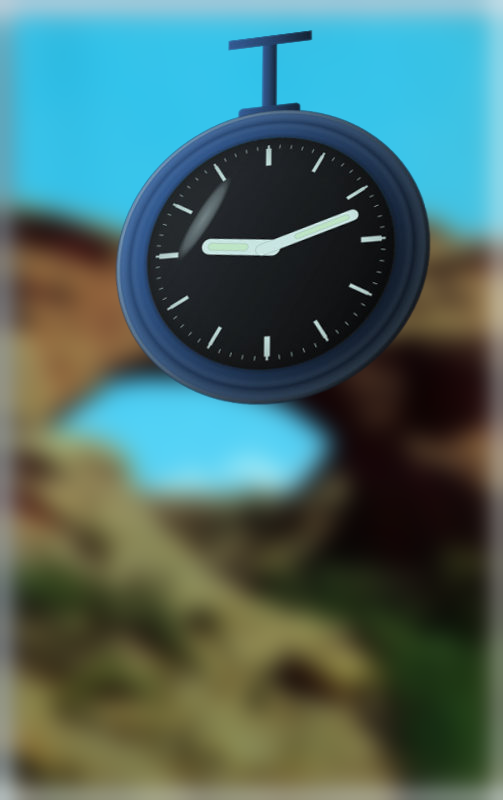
**9:12**
